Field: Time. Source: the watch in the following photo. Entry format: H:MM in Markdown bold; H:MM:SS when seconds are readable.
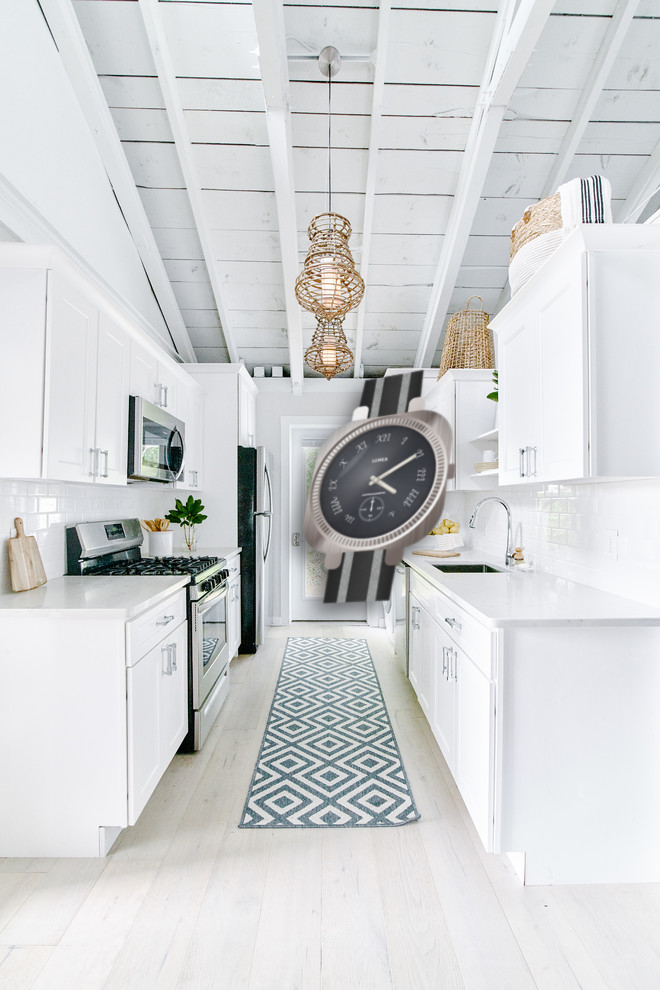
**4:10**
